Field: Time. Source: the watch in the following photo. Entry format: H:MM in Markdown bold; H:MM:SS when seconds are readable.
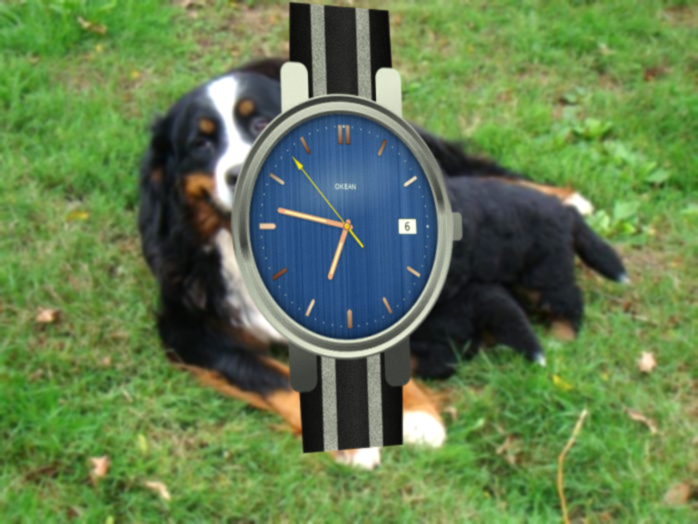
**6:46:53**
